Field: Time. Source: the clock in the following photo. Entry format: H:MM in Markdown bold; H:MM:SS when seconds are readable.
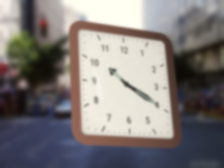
**10:20**
